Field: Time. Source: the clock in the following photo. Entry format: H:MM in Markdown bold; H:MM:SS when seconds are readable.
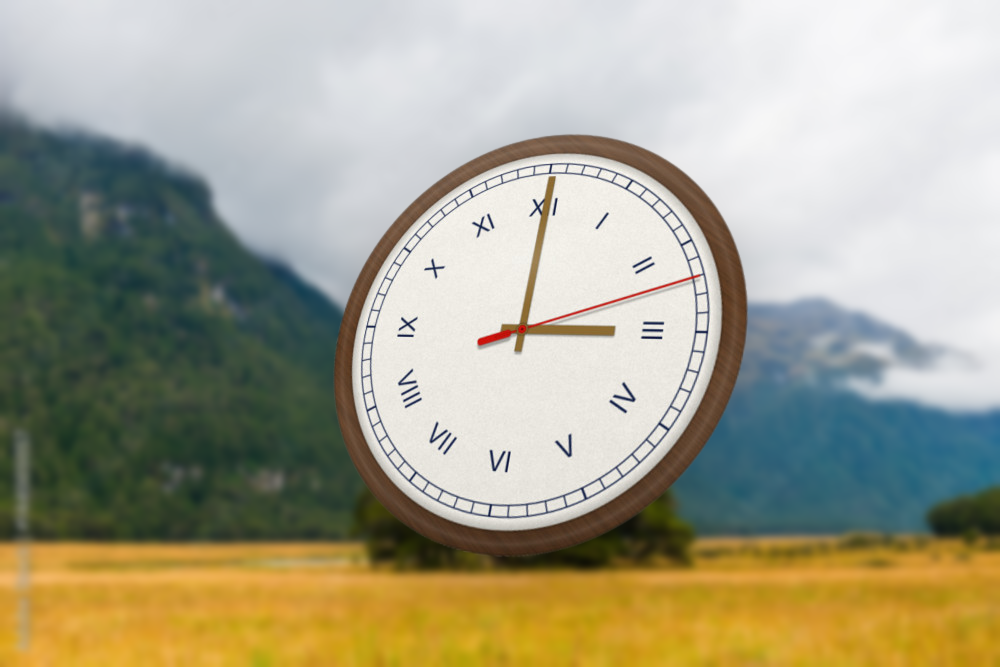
**3:00:12**
